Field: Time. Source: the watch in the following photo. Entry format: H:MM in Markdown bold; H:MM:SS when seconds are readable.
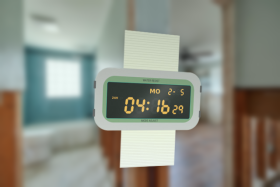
**4:16:29**
